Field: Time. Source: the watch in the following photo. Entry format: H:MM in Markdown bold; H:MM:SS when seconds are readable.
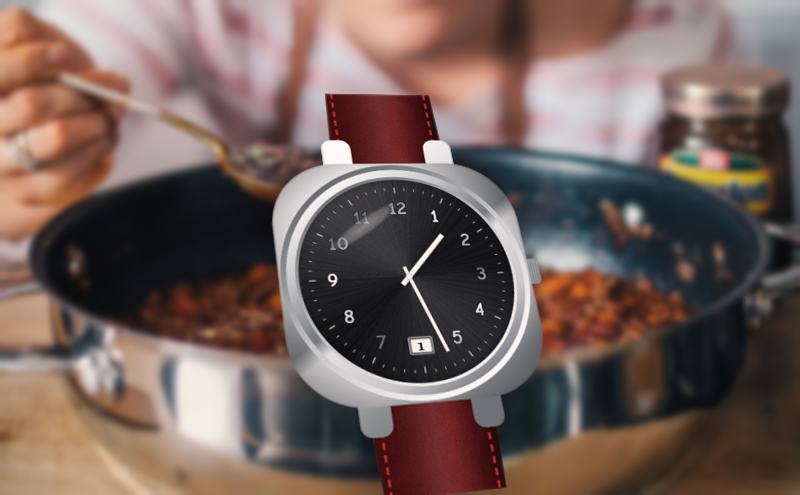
**1:27**
